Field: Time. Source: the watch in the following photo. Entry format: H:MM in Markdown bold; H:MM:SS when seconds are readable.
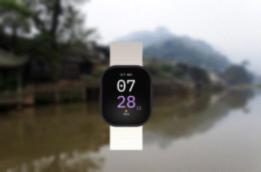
**7:28**
